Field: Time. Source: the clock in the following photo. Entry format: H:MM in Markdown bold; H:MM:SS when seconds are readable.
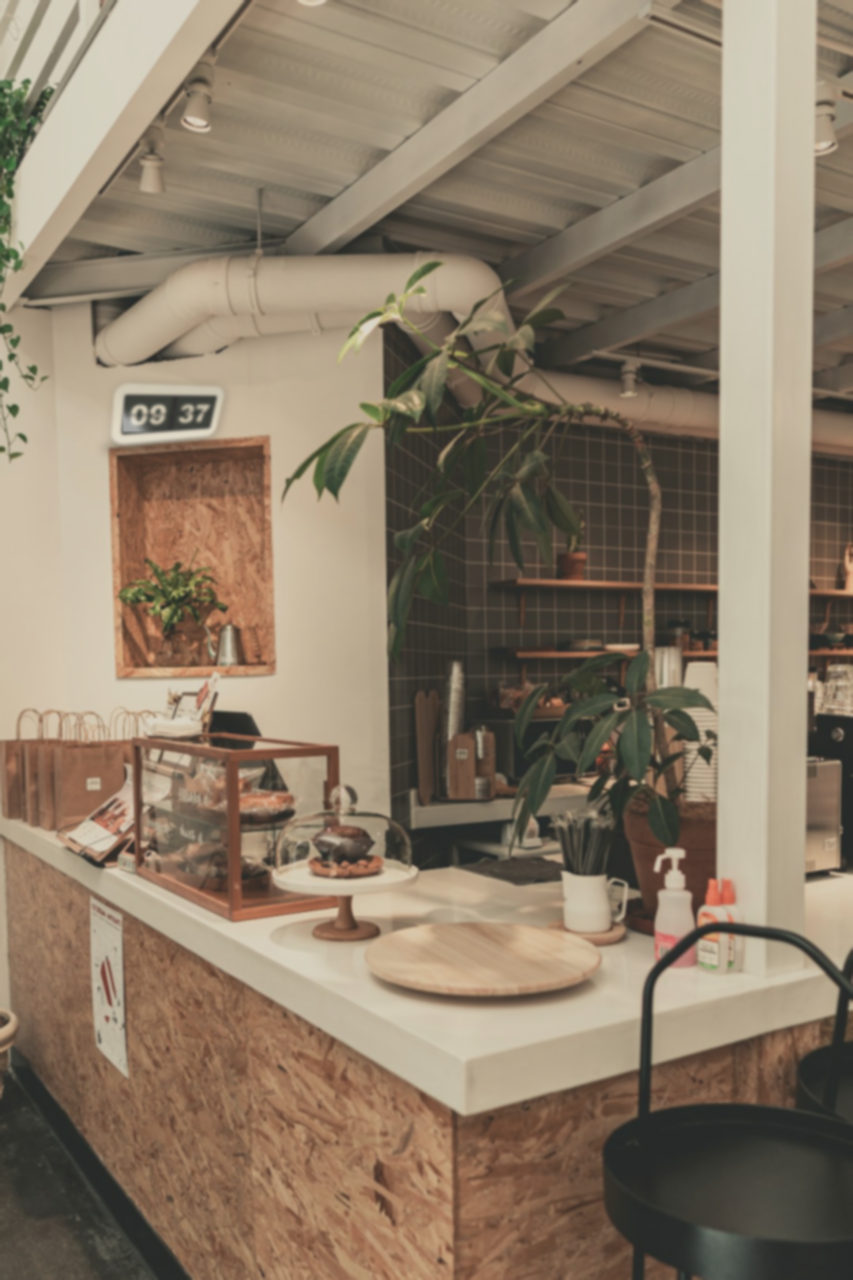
**9:37**
